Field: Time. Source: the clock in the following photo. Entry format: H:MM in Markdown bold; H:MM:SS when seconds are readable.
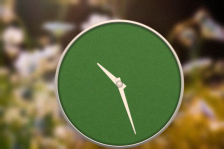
**10:27**
